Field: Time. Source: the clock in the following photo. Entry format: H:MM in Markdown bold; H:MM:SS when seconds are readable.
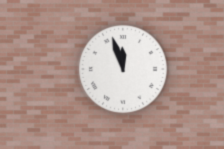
**11:57**
